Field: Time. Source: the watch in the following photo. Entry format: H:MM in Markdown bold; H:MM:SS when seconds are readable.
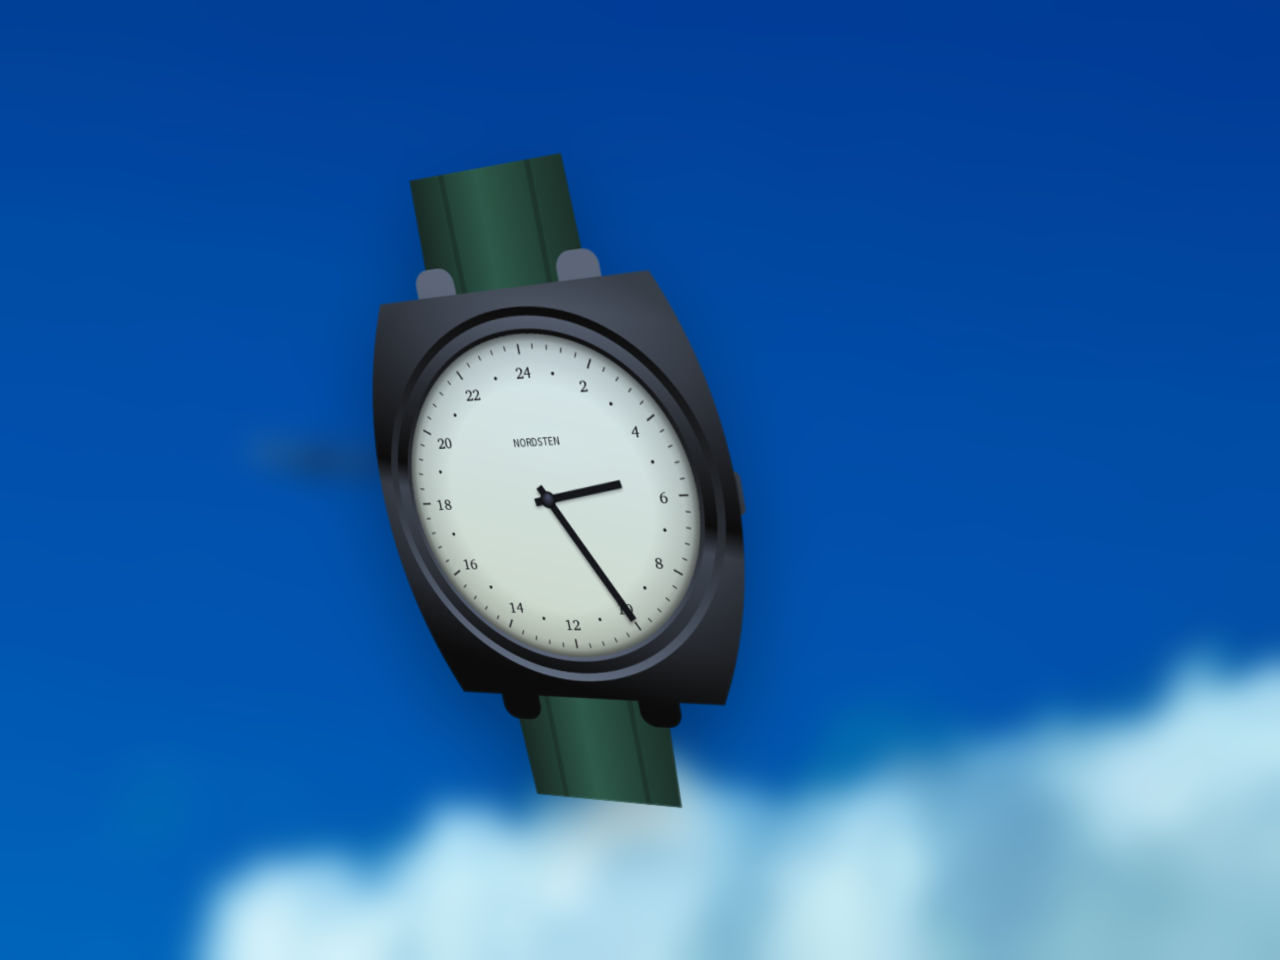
**5:25**
